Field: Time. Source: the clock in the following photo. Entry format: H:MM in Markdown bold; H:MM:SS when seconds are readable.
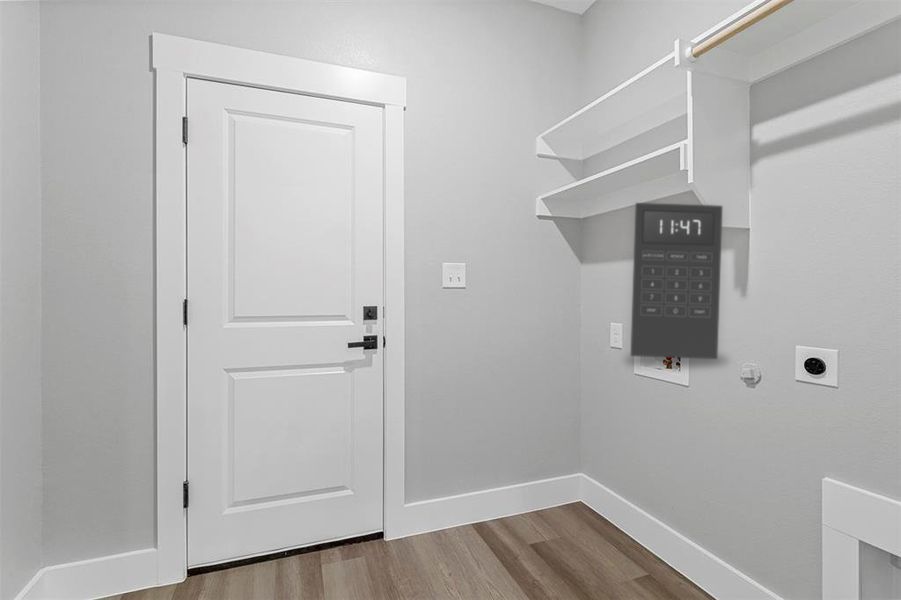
**11:47**
